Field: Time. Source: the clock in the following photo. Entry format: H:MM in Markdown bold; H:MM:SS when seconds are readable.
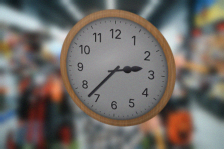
**2:37**
